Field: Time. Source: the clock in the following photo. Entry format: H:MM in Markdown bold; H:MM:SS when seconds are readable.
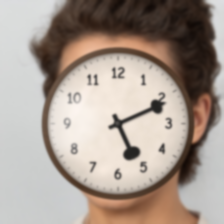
**5:11**
